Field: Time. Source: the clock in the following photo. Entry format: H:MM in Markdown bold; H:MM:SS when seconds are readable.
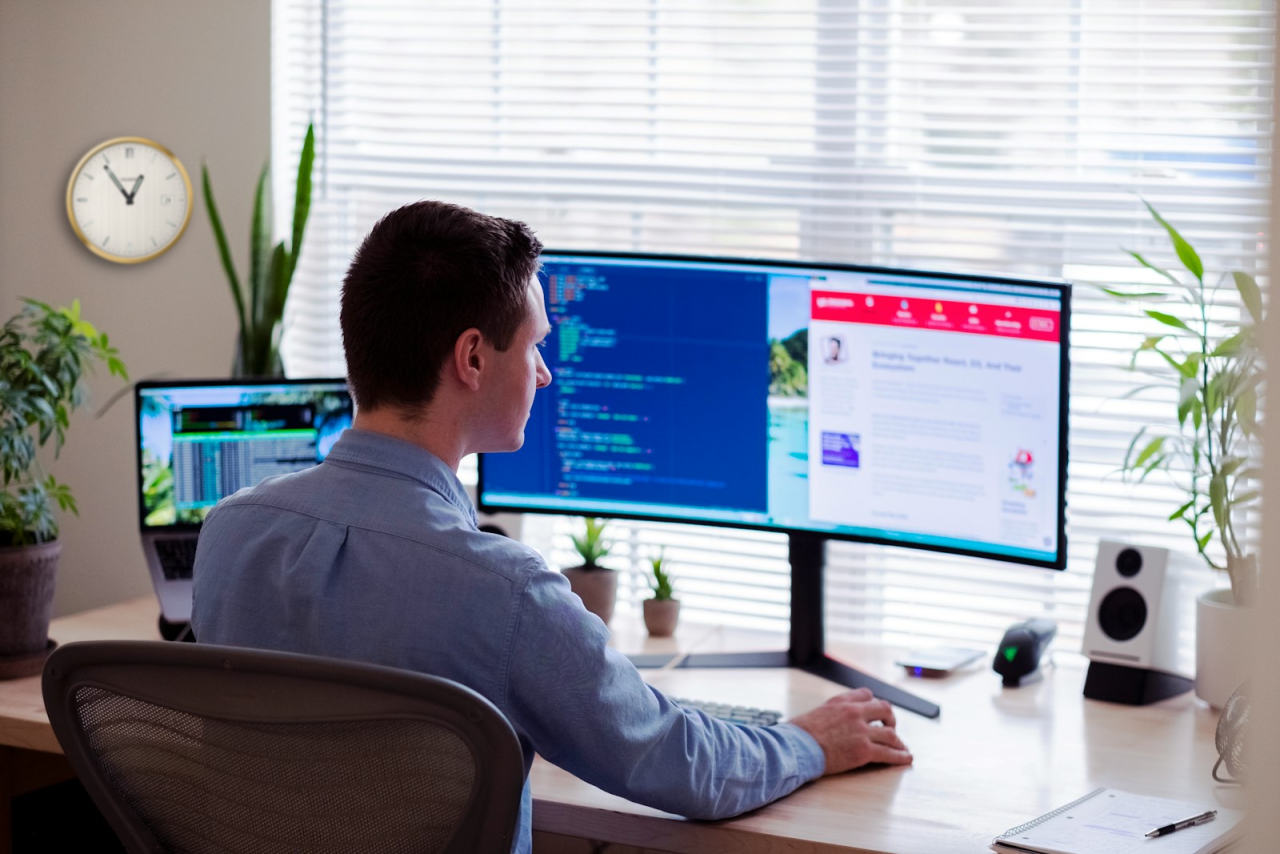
**12:54**
